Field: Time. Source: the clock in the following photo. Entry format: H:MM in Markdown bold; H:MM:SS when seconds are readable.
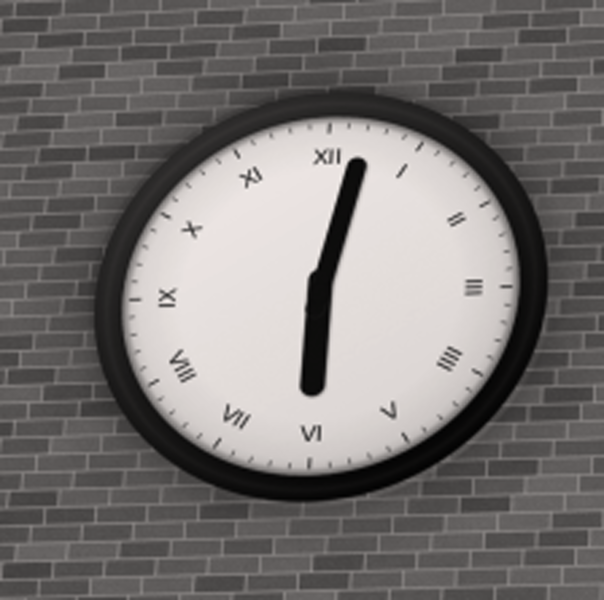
**6:02**
